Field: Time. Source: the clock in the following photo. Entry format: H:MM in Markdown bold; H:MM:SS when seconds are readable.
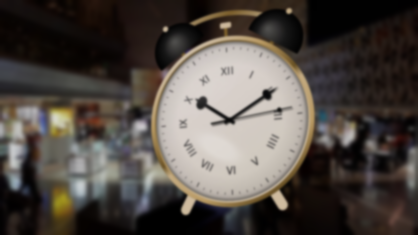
**10:10:14**
